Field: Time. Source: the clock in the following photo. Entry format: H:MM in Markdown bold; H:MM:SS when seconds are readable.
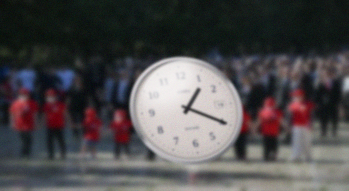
**1:20**
